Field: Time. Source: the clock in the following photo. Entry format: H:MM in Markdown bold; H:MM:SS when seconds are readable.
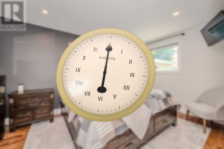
**6:00**
